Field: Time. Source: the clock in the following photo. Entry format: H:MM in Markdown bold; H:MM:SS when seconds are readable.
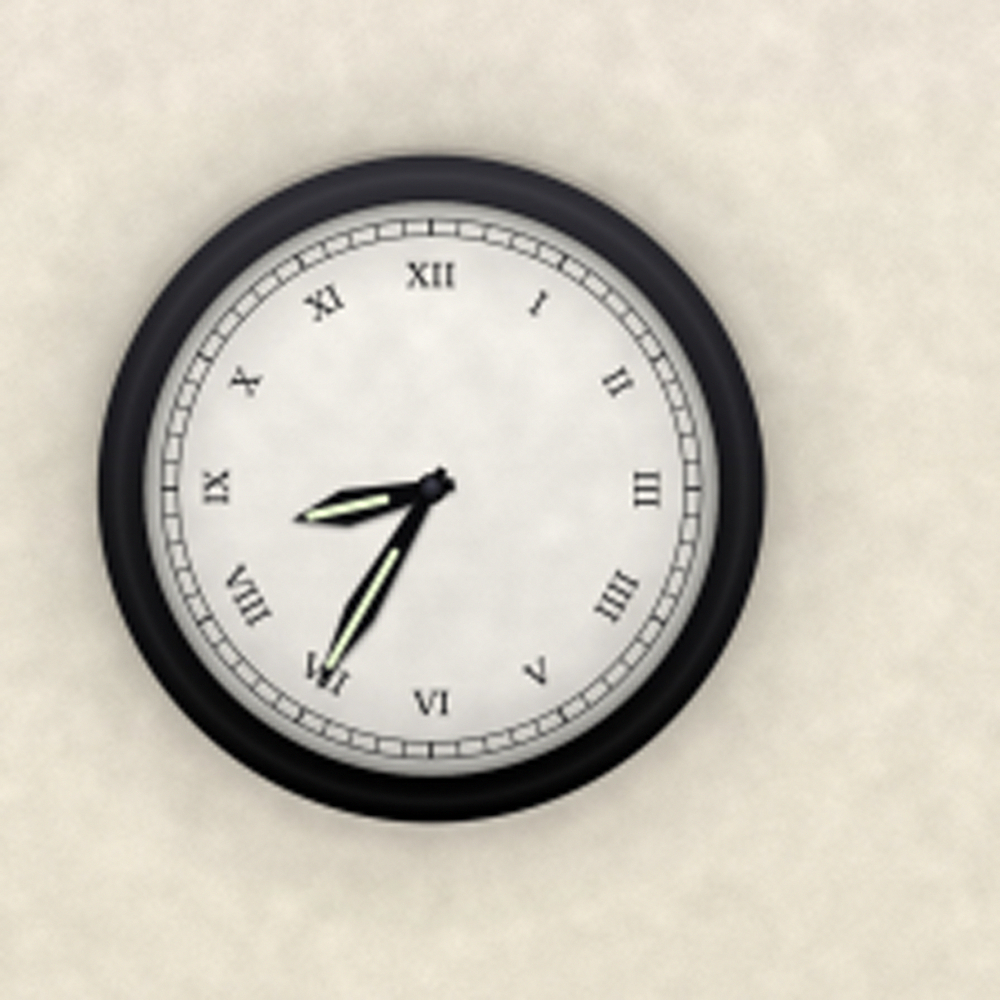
**8:35**
